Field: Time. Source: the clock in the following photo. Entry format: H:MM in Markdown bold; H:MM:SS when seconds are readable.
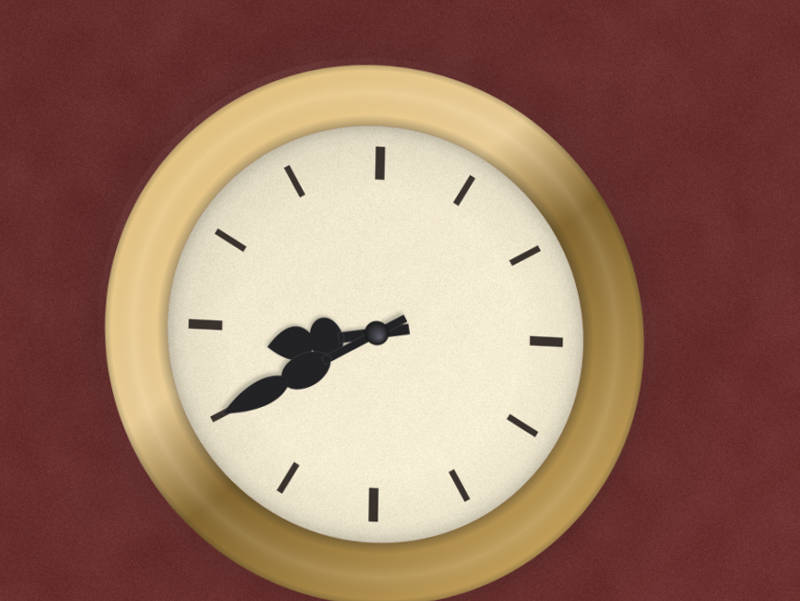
**8:40**
